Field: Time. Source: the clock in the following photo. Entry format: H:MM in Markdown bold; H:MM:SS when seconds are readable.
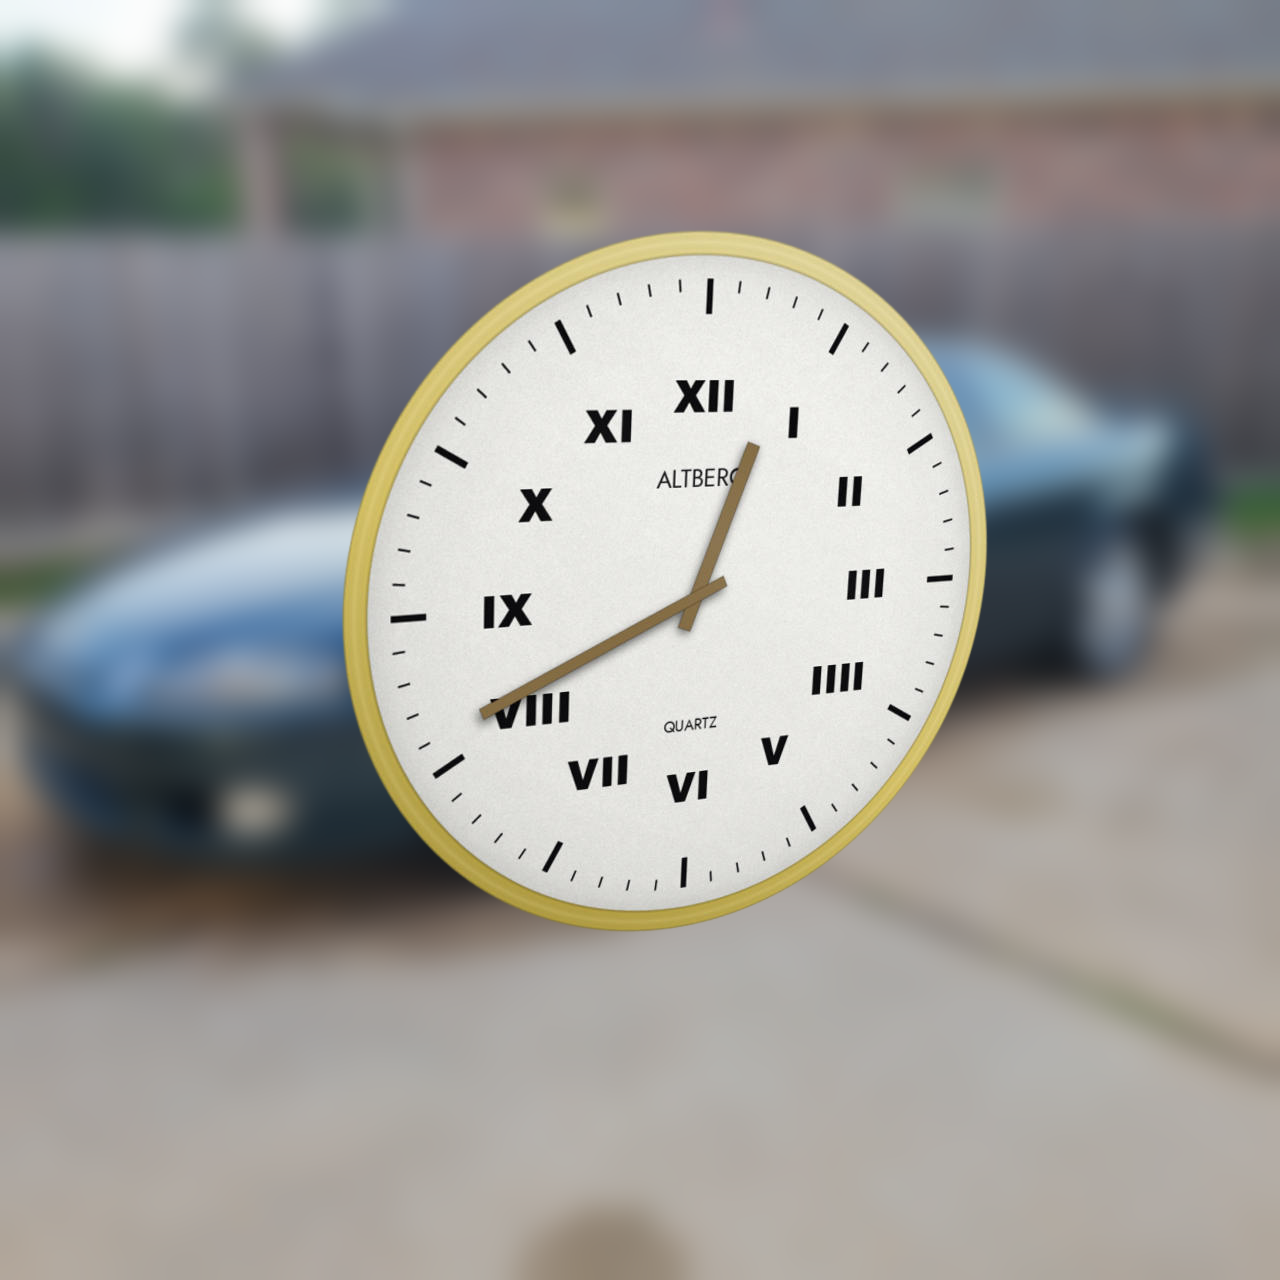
**12:41**
